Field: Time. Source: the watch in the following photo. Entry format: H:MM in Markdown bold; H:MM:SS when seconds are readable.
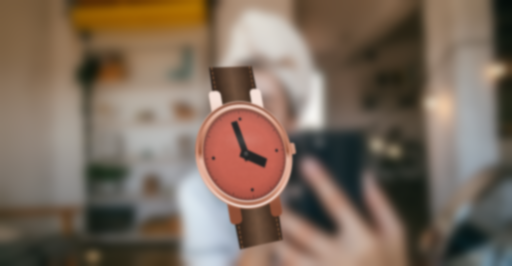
**3:58**
